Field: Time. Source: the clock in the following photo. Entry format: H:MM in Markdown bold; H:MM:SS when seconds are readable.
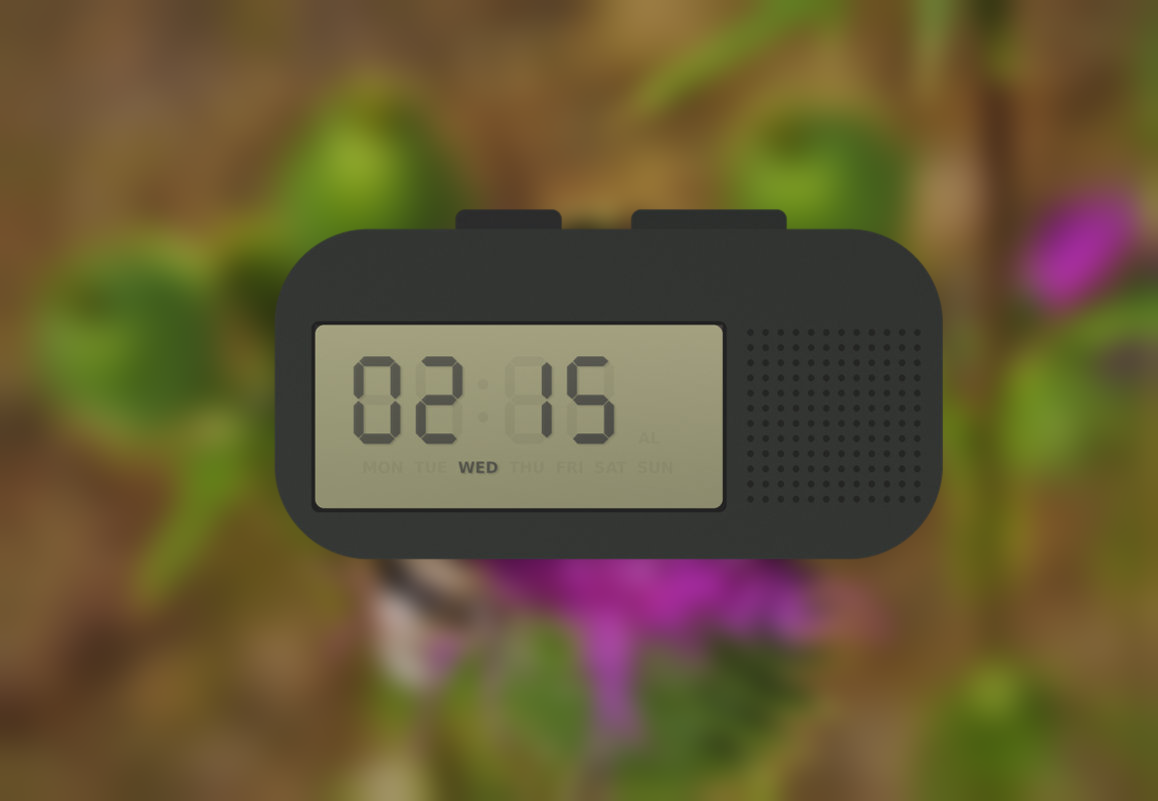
**2:15**
